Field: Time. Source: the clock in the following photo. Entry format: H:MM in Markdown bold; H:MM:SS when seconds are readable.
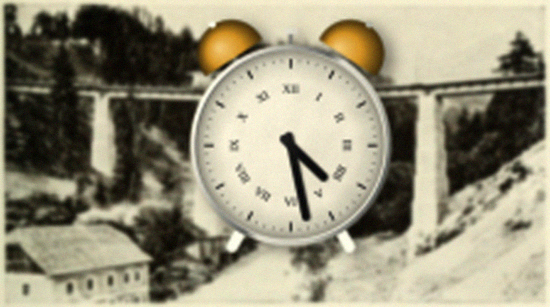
**4:28**
